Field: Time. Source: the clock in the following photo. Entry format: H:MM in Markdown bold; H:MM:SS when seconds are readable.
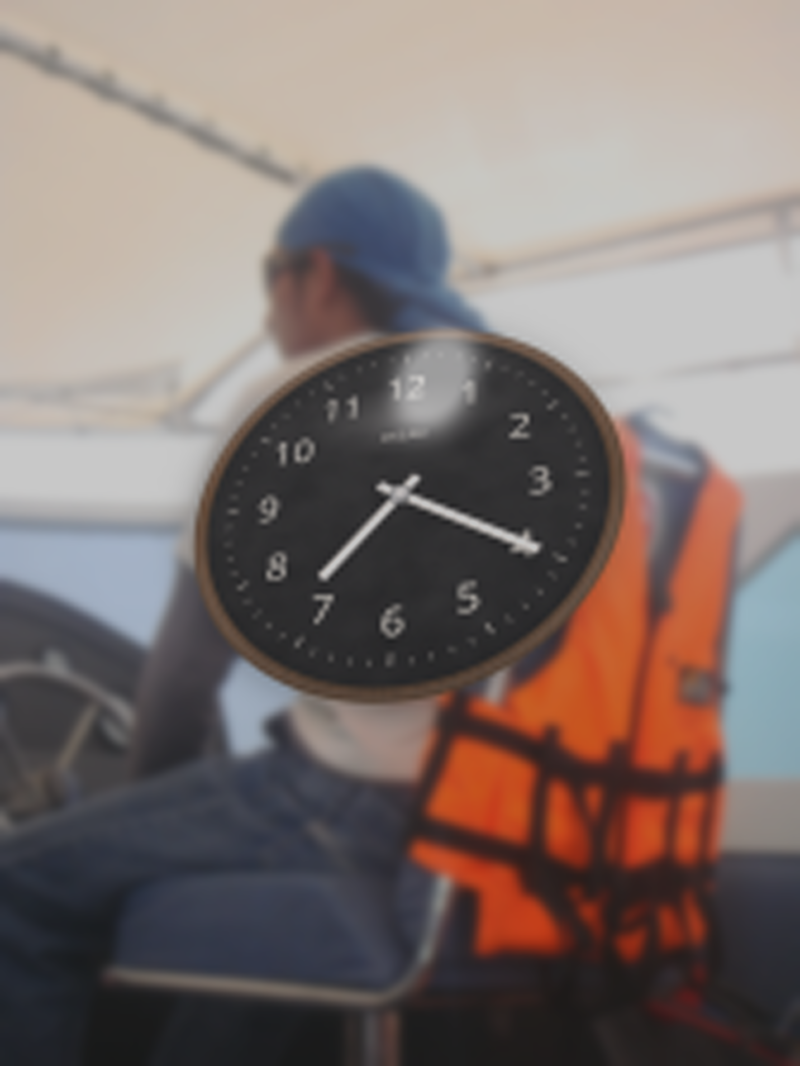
**7:20**
